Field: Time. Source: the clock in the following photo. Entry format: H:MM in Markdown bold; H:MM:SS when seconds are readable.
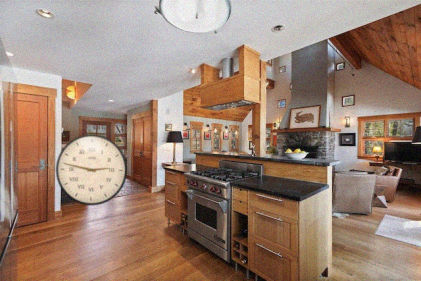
**2:47**
